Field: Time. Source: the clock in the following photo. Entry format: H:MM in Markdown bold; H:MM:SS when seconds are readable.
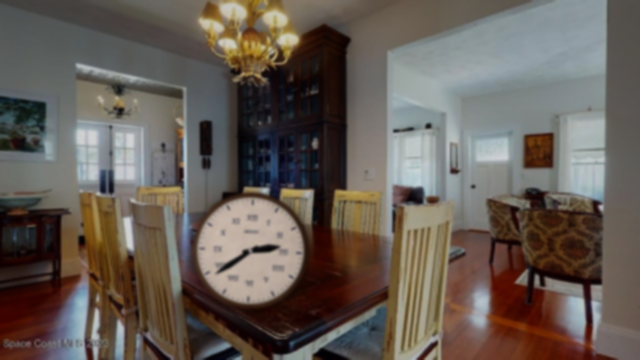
**2:39**
